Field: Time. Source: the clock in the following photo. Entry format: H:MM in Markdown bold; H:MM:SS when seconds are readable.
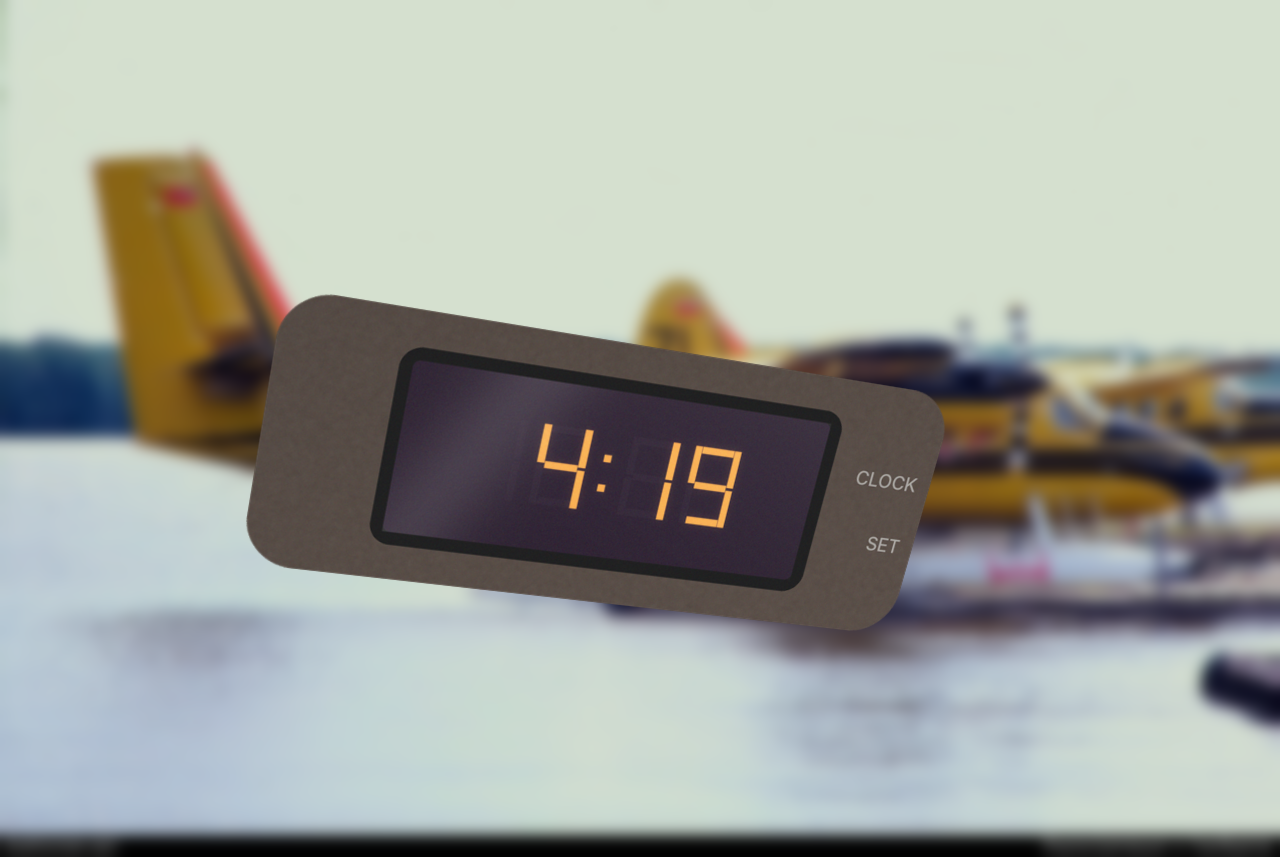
**4:19**
